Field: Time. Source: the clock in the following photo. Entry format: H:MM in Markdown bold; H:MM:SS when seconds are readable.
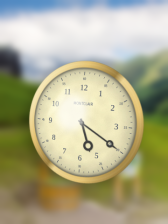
**5:20**
